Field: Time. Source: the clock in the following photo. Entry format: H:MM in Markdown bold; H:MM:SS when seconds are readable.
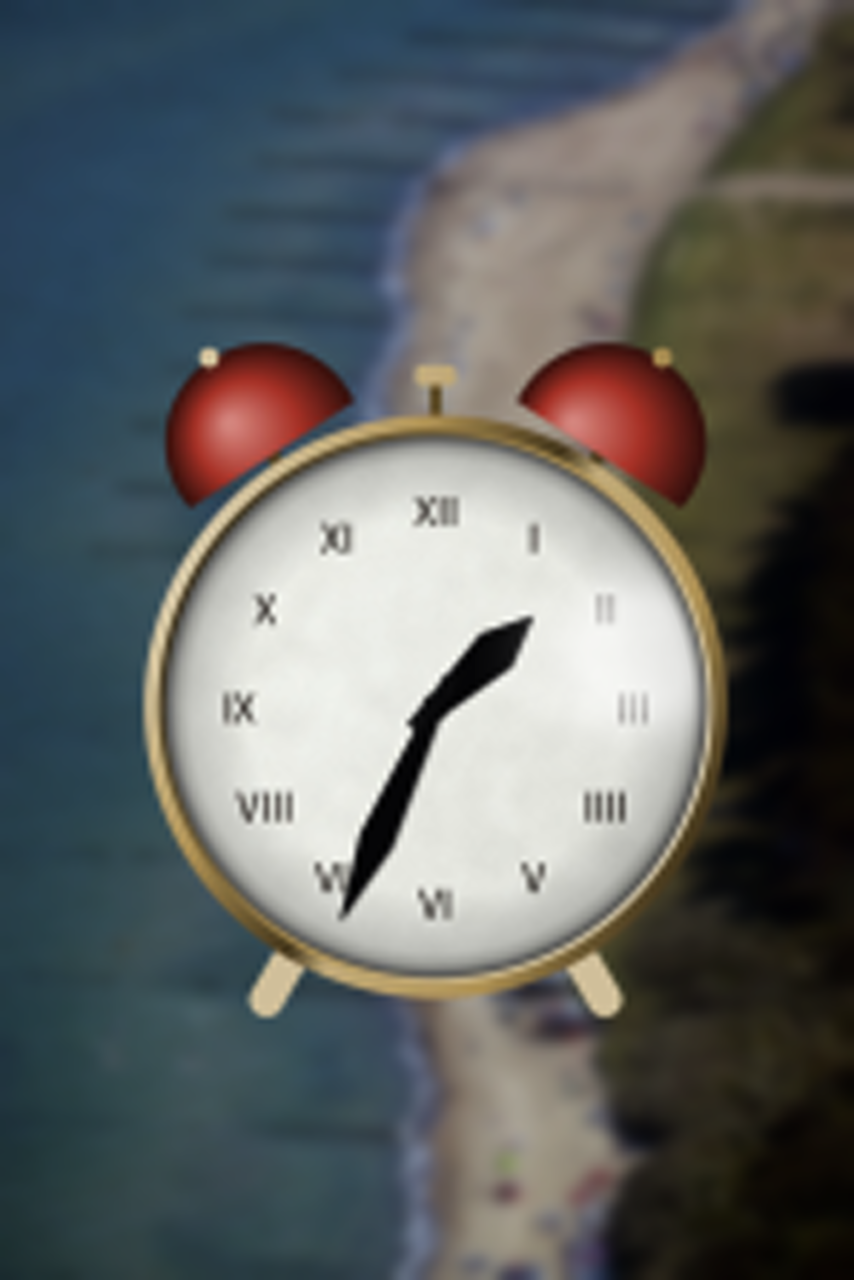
**1:34**
